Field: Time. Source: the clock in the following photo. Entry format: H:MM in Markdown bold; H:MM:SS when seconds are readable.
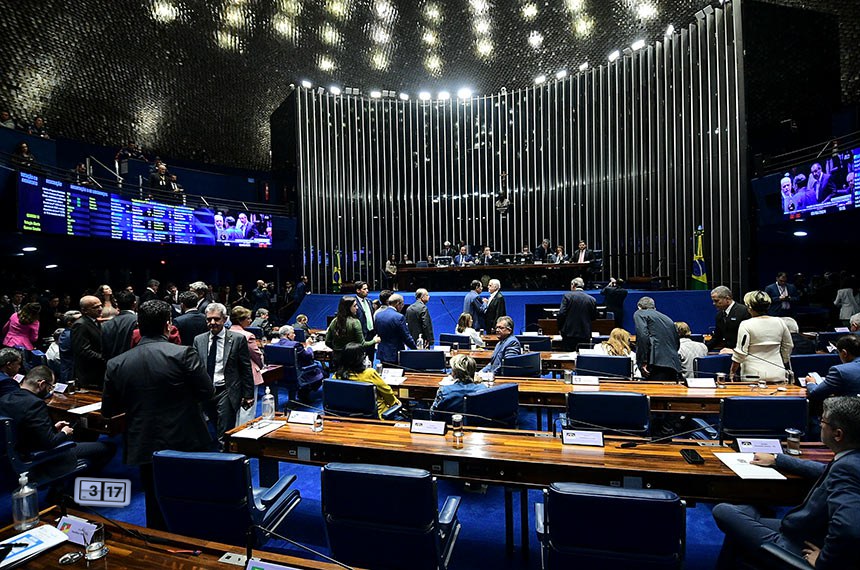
**3:17**
